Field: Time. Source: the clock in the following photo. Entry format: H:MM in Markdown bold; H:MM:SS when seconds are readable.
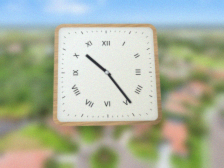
**10:24**
